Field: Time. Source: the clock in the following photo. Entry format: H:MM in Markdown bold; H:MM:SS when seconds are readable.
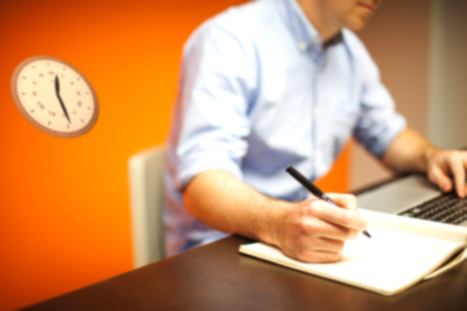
**12:29**
